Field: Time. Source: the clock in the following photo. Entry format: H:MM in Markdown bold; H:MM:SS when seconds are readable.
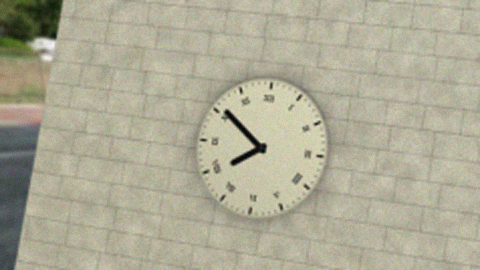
**7:51**
